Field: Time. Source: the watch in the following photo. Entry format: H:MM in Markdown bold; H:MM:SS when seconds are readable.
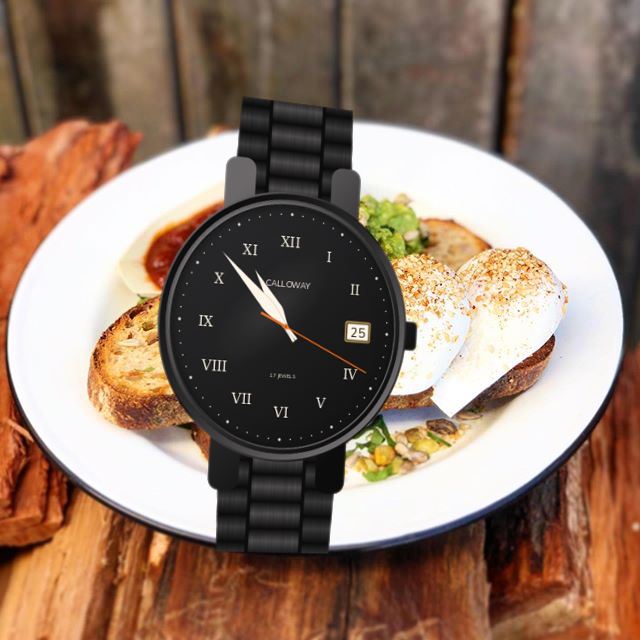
**10:52:19**
